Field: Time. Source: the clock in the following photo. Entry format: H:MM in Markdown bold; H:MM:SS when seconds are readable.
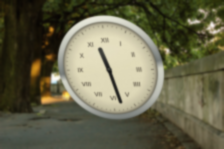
**11:28**
